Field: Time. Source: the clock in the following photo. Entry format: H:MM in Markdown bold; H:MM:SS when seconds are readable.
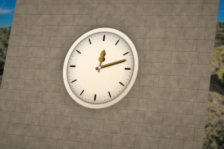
**12:12**
